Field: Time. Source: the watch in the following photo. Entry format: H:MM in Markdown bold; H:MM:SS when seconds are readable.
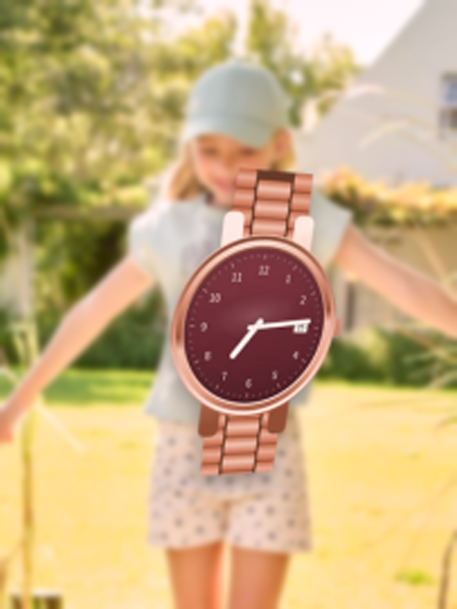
**7:14**
